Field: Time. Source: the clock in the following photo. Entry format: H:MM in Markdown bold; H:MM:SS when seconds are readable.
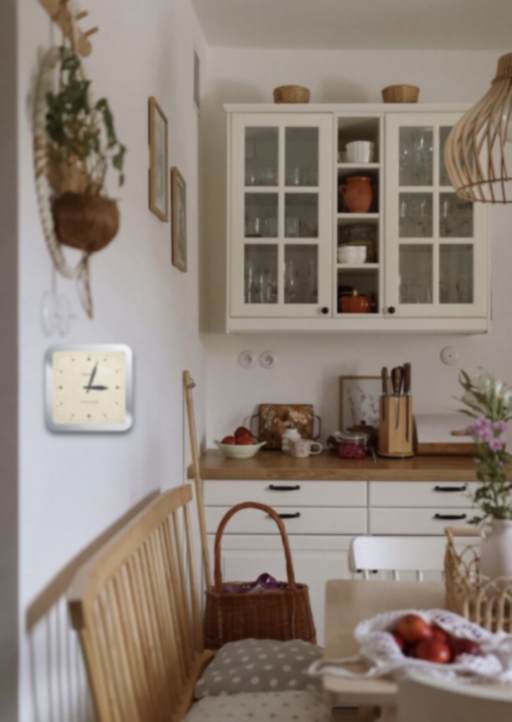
**3:03**
